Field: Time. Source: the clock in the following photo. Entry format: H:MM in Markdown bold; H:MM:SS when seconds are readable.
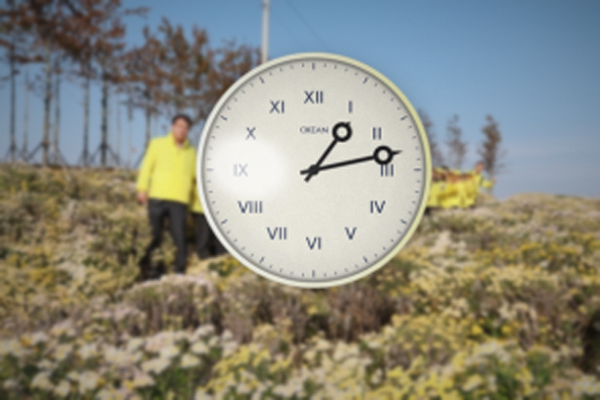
**1:13**
